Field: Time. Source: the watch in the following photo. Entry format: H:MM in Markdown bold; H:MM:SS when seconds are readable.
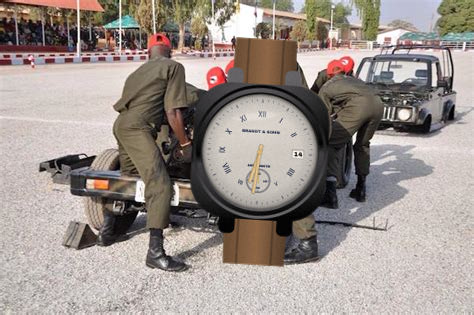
**6:31**
